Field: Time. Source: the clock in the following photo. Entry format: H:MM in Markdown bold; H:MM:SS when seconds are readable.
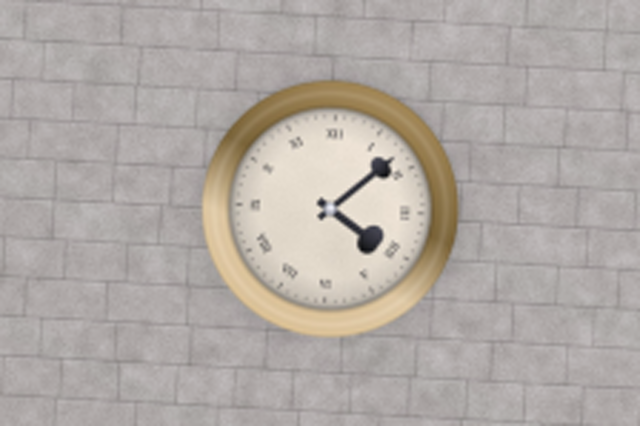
**4:08**
